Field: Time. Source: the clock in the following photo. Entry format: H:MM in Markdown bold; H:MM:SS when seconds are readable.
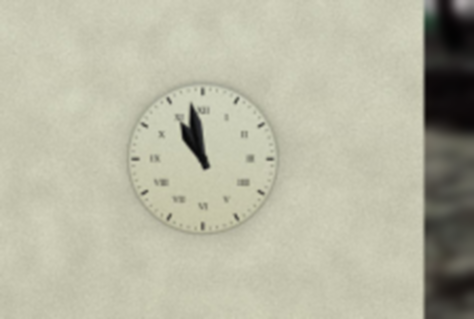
**10:58**
